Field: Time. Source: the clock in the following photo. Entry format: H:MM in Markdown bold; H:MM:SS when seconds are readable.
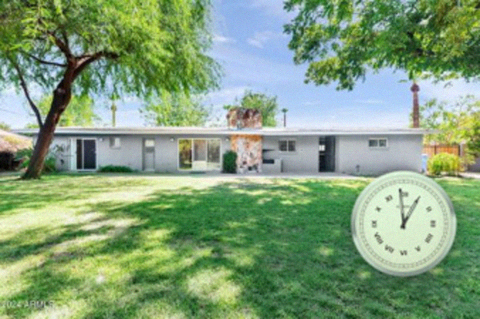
**12:59**
